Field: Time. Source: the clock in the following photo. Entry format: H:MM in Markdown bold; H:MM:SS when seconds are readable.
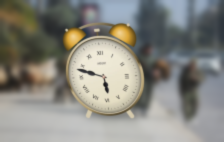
**5:48**
